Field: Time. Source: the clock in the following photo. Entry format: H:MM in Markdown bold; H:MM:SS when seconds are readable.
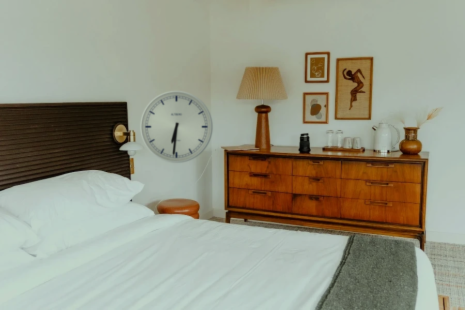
**6:31**
